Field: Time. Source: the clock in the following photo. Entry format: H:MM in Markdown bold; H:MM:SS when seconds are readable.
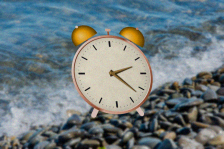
**2:22**
